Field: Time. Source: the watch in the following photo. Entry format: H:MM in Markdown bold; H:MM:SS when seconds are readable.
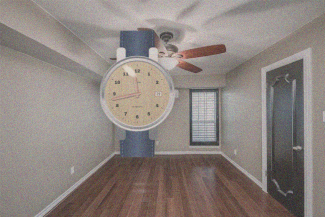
**11:43**
